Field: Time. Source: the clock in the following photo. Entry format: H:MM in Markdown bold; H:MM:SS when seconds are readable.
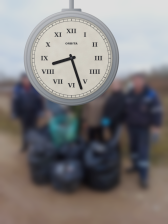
**8:27**
